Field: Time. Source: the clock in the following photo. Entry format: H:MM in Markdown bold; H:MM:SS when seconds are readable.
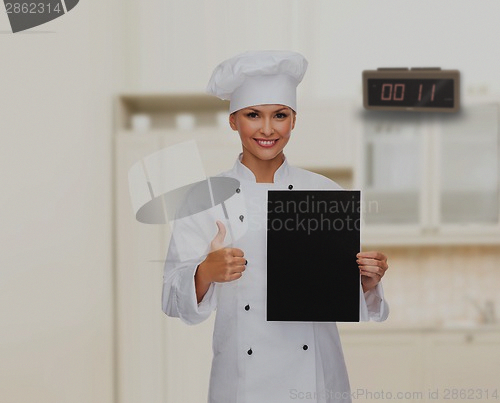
**0:11**
